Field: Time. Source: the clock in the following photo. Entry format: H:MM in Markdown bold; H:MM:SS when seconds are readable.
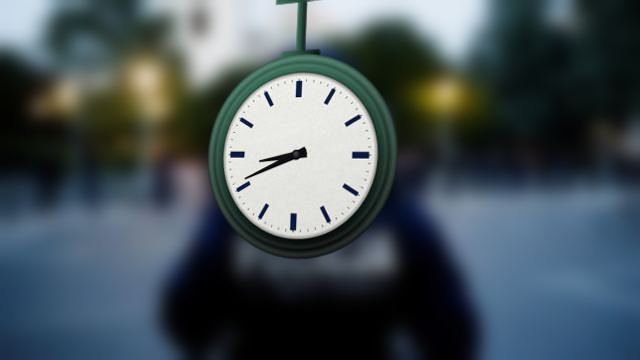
**8:41**
